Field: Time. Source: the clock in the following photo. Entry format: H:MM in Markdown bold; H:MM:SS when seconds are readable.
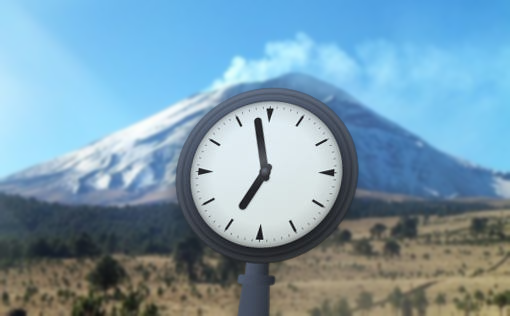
**6:58**
